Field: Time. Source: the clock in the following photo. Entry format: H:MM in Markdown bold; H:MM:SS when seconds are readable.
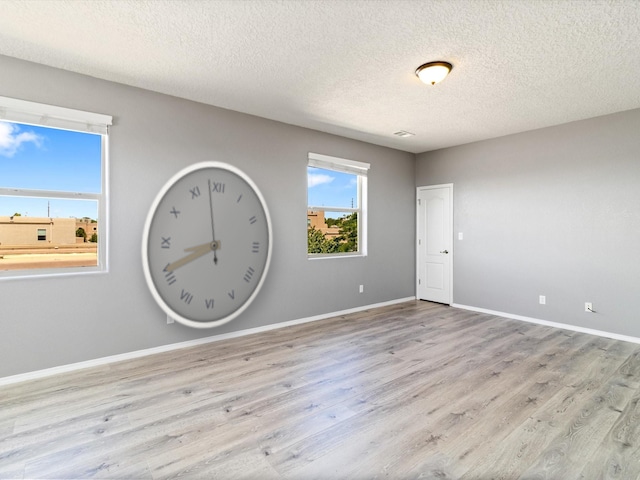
**8:40:58**
